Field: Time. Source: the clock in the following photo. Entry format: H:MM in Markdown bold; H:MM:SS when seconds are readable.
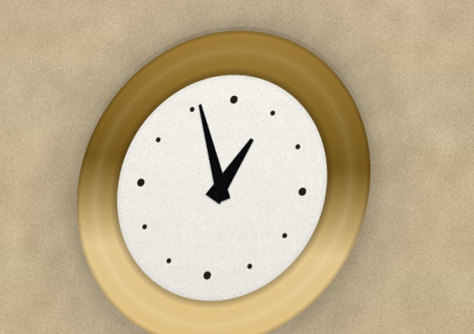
**12:56**
